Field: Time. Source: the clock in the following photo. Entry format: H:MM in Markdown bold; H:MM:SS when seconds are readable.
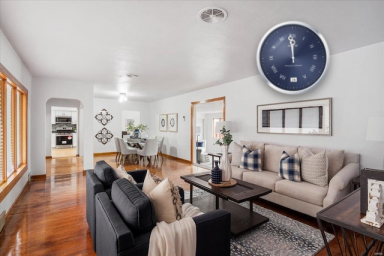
**11:59**
